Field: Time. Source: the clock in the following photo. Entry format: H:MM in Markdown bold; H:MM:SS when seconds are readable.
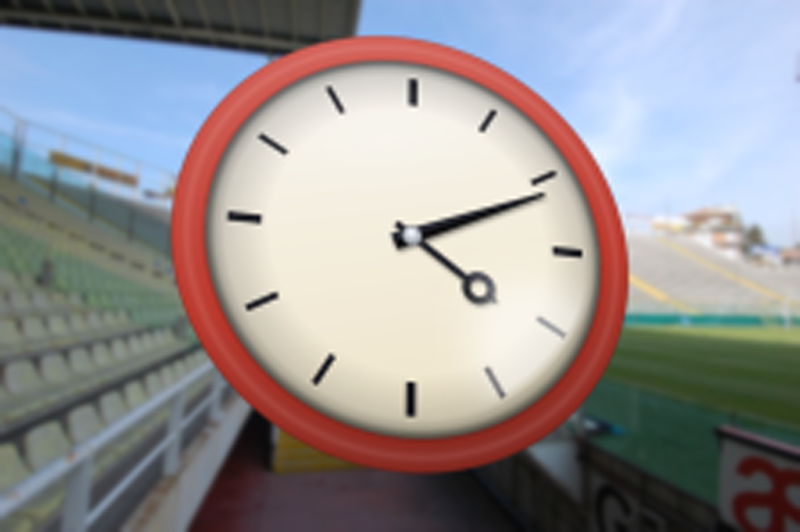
**4:11**
